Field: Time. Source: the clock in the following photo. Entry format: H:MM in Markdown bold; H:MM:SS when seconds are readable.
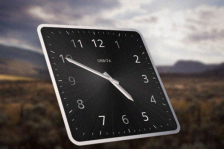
**4:50**
